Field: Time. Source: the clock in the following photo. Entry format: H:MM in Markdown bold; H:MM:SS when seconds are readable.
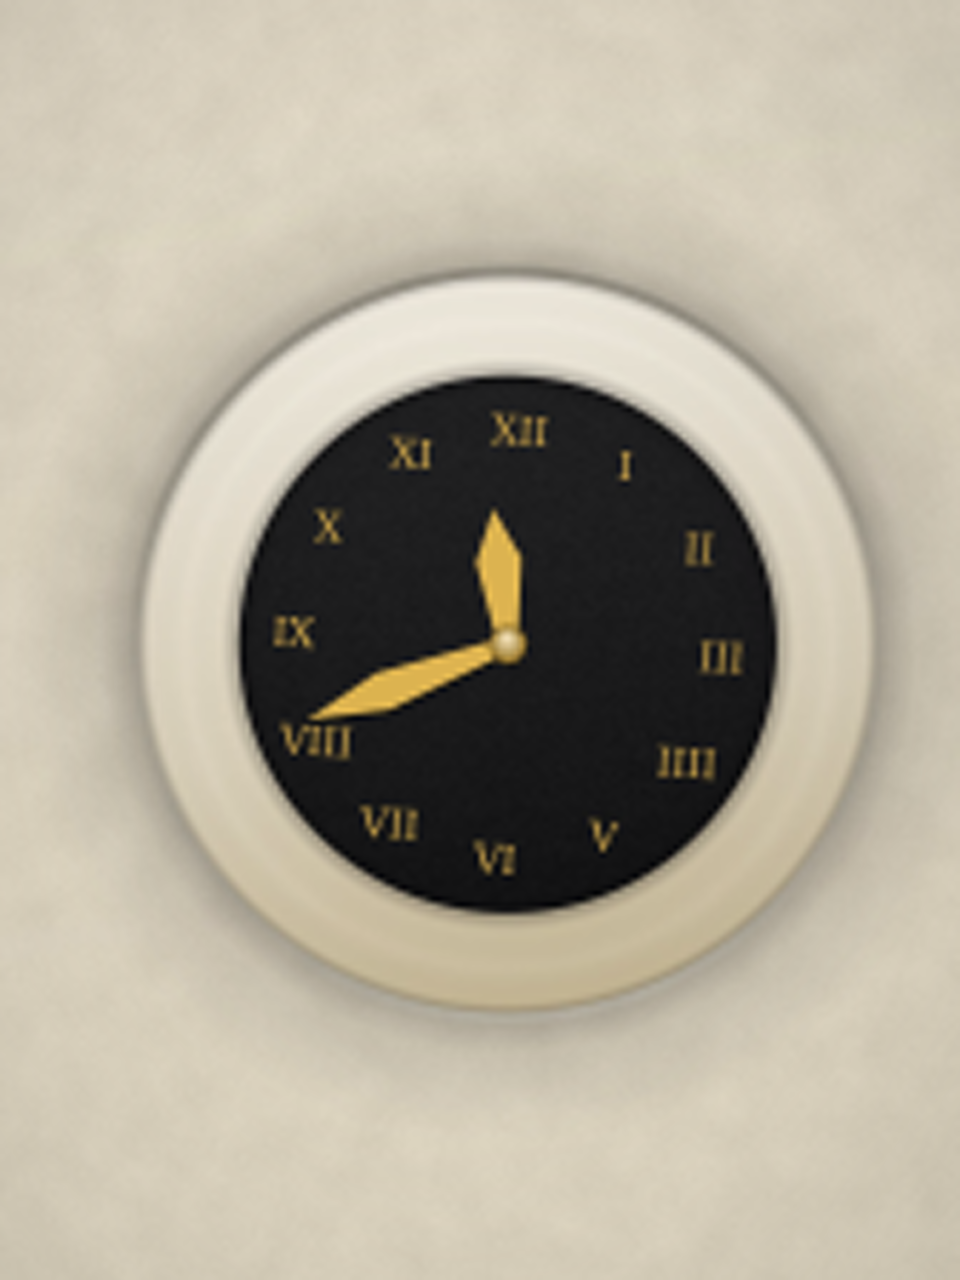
**11:41**
